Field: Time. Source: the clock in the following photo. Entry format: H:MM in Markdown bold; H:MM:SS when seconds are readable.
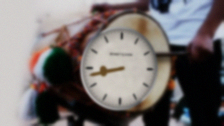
**8:43**
